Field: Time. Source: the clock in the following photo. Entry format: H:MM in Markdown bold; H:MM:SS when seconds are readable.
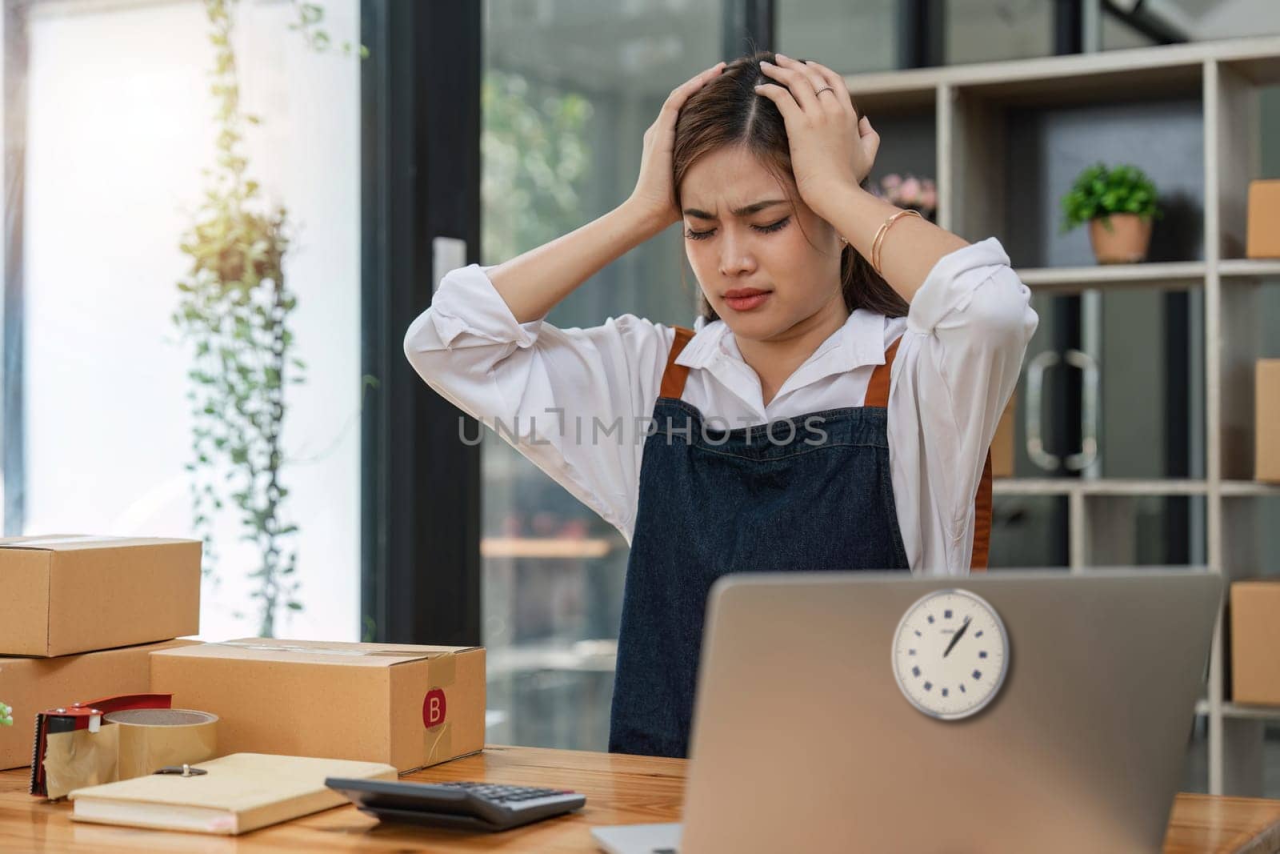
**1:06**
